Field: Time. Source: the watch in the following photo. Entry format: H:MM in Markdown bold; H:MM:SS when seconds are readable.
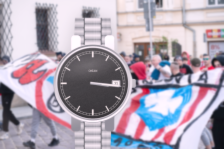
**3:16**
